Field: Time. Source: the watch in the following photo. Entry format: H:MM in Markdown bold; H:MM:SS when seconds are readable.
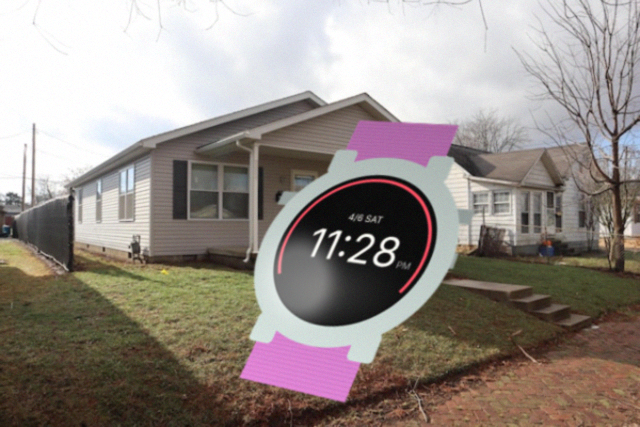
**11:28**
